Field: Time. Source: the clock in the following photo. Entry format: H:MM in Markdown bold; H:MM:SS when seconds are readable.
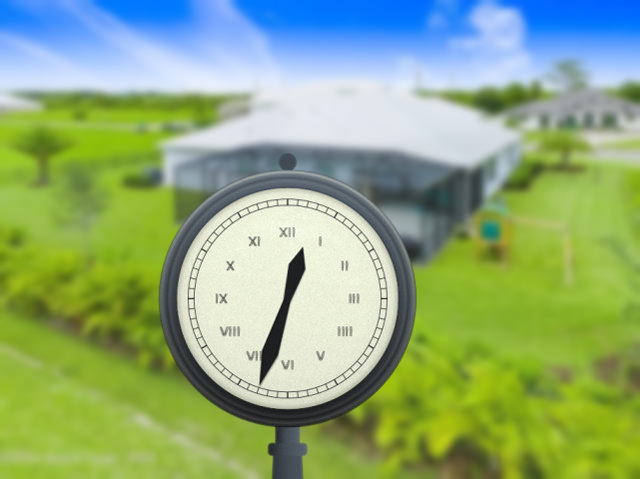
**12:33**
